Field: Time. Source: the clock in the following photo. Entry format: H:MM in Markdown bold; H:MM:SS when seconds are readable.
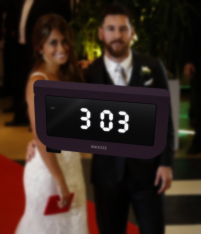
**3:03**
